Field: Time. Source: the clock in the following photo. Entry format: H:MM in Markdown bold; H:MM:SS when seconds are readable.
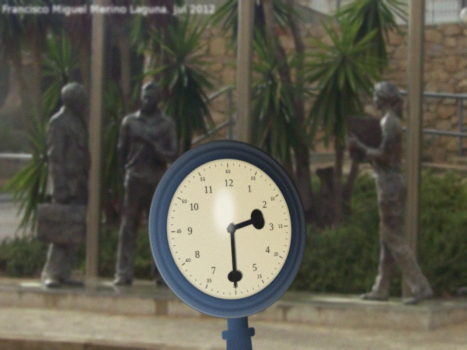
**2:30**
